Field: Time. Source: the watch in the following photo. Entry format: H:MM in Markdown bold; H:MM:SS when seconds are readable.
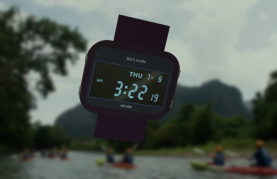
**3:22:19**
